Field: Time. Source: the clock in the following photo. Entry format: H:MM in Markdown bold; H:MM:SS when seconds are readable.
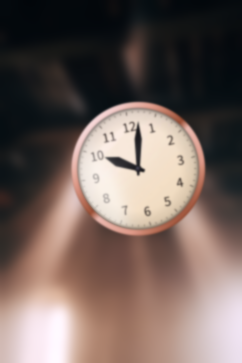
**10:02**
